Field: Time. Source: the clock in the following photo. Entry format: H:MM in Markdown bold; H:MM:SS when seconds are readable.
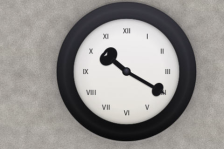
**10:20**
